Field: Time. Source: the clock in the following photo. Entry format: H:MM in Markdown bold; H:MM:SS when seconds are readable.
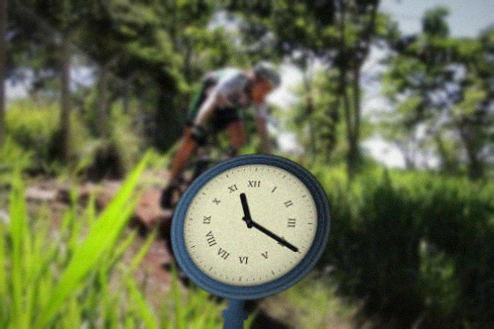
**11:20**
